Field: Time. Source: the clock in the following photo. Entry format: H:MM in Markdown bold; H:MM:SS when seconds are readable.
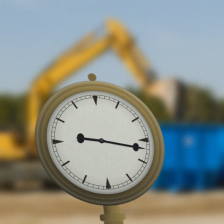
**9:17**
